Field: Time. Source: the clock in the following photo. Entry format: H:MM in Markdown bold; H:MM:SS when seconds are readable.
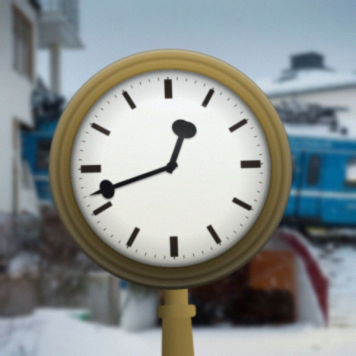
**12:42**
